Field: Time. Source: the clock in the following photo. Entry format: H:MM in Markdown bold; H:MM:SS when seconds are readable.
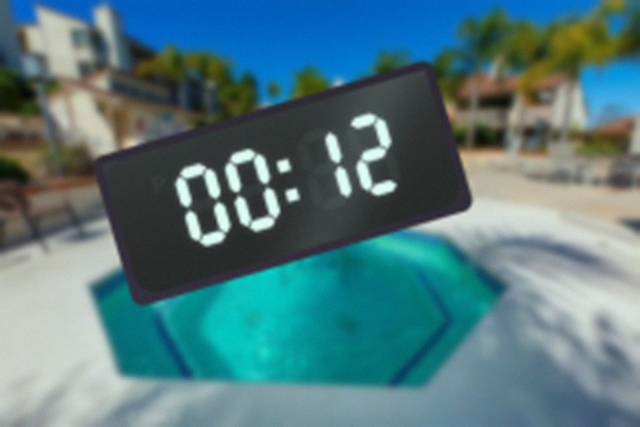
**0:12**
